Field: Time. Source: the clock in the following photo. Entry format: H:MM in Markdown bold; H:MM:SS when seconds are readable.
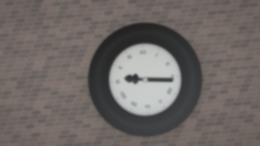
**9:16**
